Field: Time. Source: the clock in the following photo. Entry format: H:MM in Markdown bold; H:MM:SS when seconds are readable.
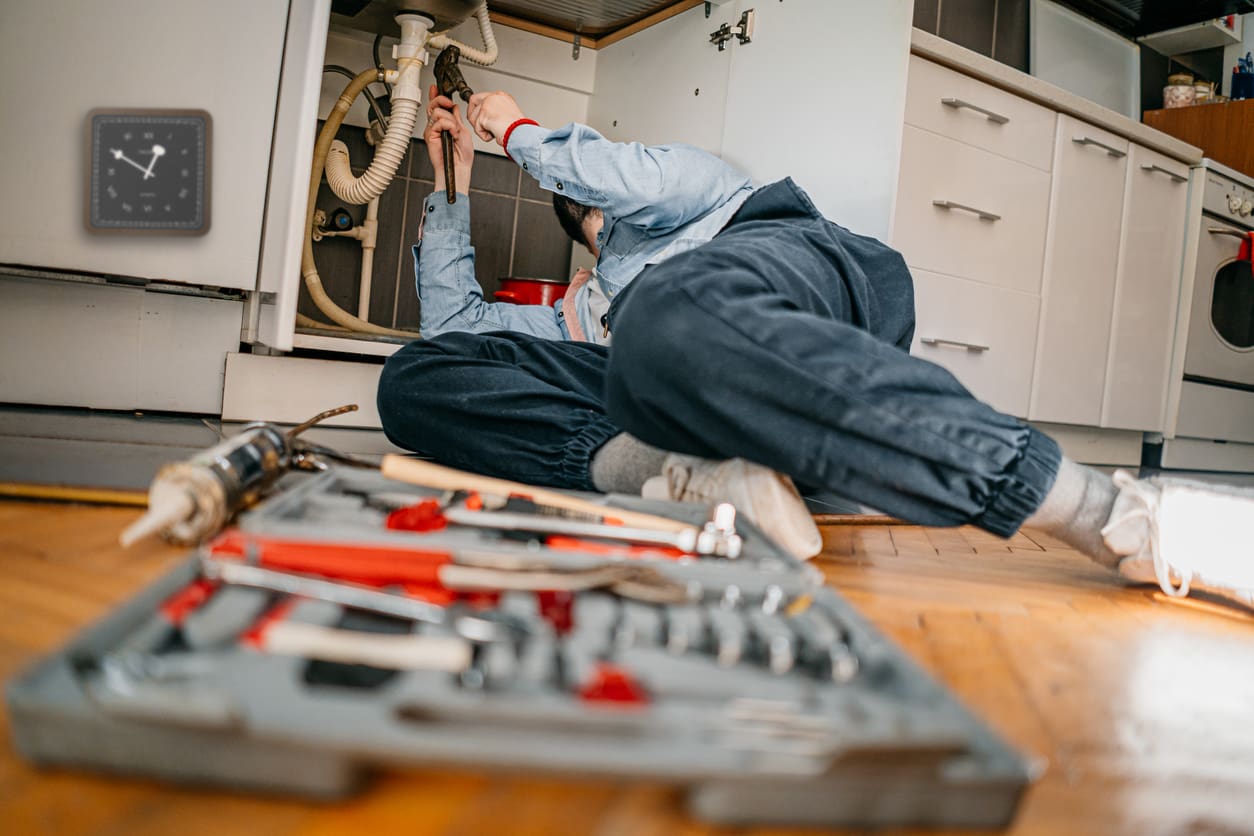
**12:50**
